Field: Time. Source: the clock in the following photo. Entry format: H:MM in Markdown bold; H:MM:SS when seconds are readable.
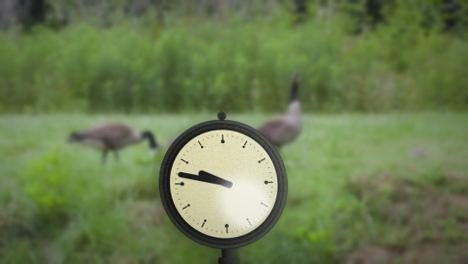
**9:47**
